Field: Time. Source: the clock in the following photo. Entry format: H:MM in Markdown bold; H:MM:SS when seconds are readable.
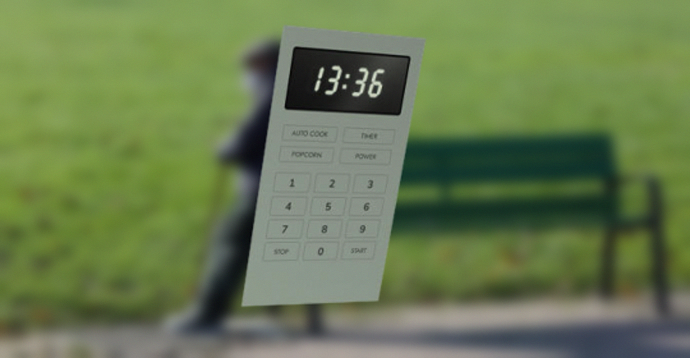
**13:36**
